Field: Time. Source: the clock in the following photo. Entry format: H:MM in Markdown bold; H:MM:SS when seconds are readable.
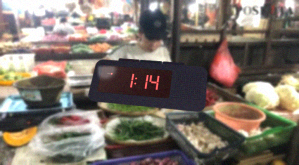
**1:14**
